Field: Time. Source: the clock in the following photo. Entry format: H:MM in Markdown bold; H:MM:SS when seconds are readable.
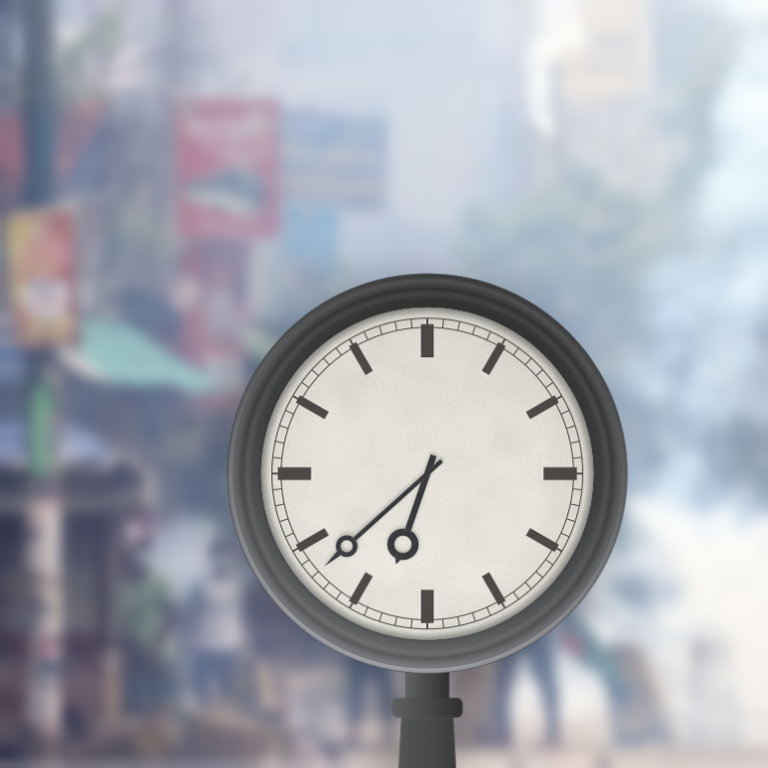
**6:38**
